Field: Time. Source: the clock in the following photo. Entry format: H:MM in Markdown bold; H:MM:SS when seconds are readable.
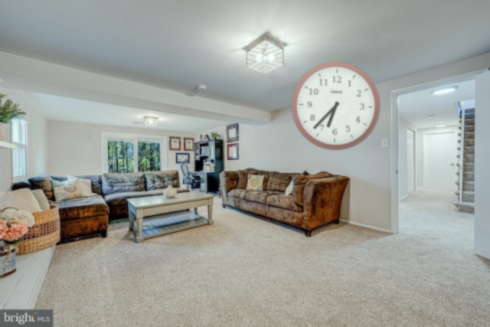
**6:37**
